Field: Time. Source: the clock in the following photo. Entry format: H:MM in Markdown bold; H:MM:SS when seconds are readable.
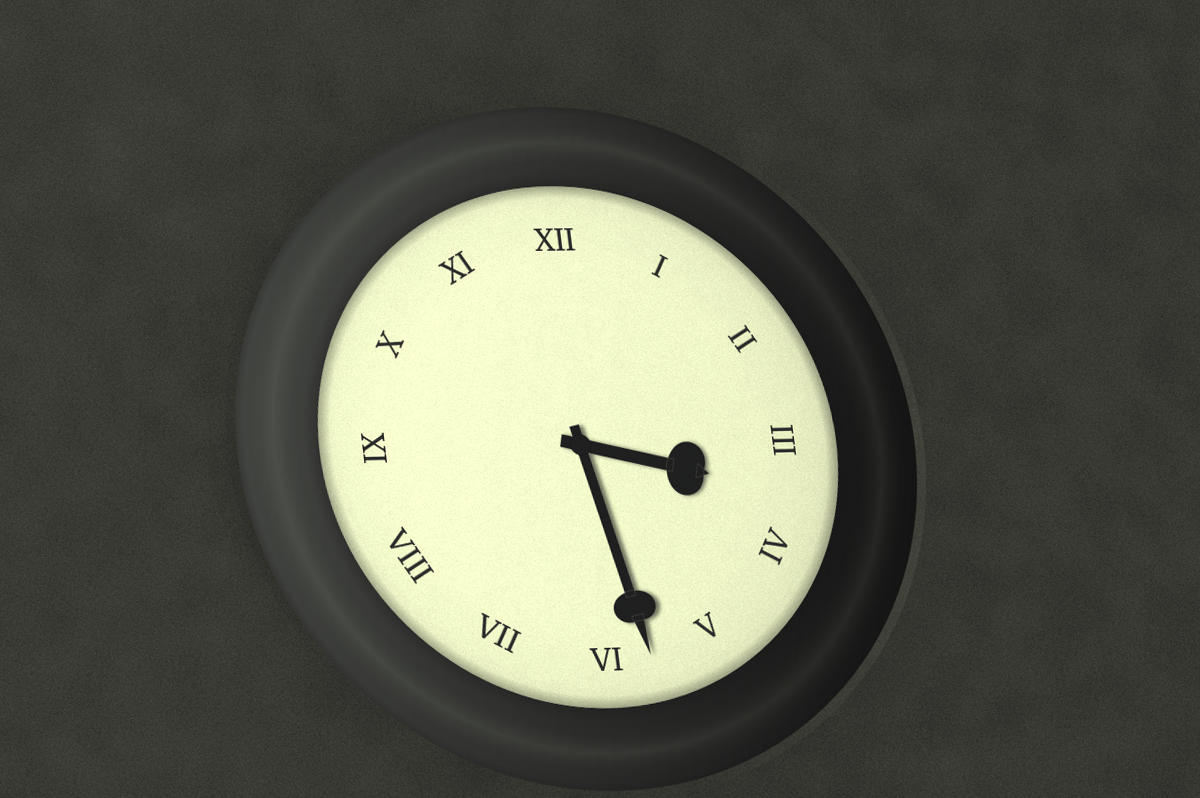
**3:28**
